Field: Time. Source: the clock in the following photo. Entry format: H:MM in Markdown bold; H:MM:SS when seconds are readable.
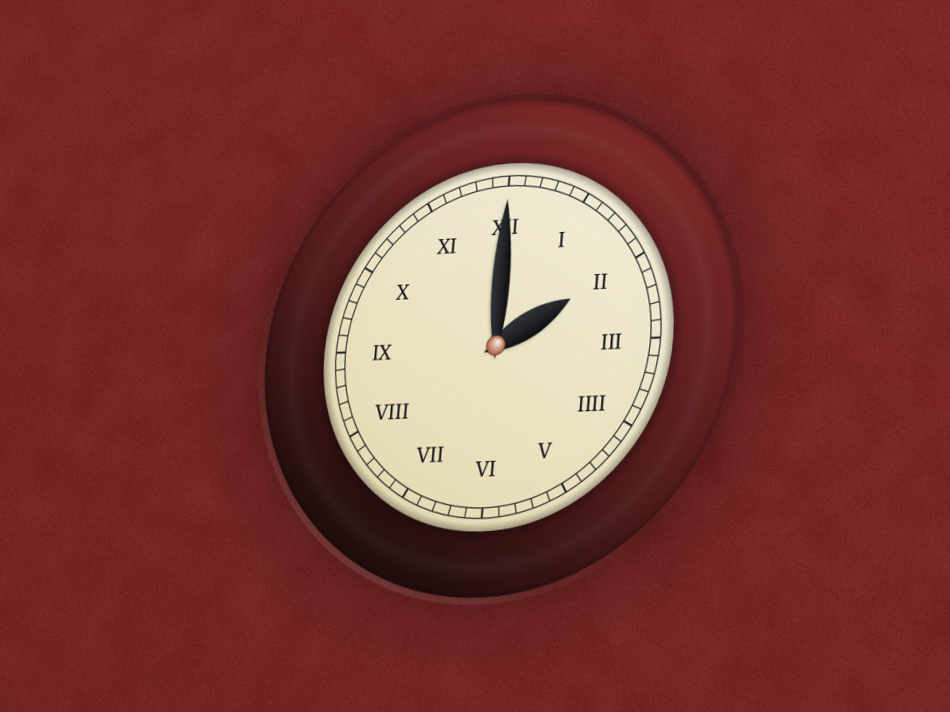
**2:00**
